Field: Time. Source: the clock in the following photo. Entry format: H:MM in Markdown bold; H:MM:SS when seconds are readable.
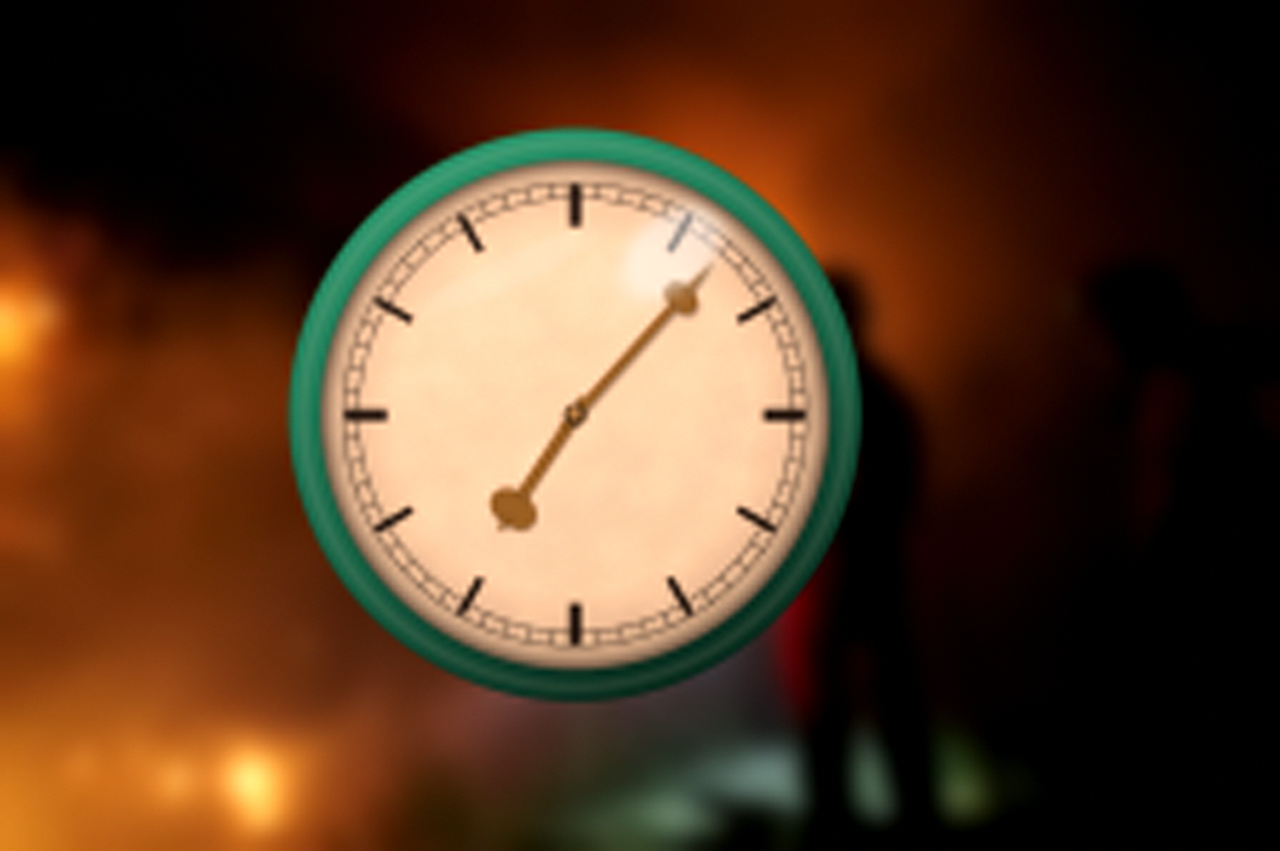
**7:07**
